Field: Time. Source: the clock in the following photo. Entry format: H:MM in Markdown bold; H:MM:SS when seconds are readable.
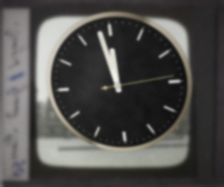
**11:58:14**
